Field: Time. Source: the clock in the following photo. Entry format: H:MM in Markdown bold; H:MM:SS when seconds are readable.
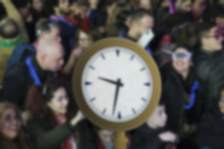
**9:32**
